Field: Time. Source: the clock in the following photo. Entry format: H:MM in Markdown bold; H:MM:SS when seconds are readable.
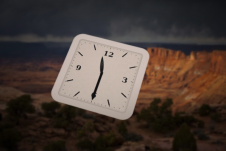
**11:30**
